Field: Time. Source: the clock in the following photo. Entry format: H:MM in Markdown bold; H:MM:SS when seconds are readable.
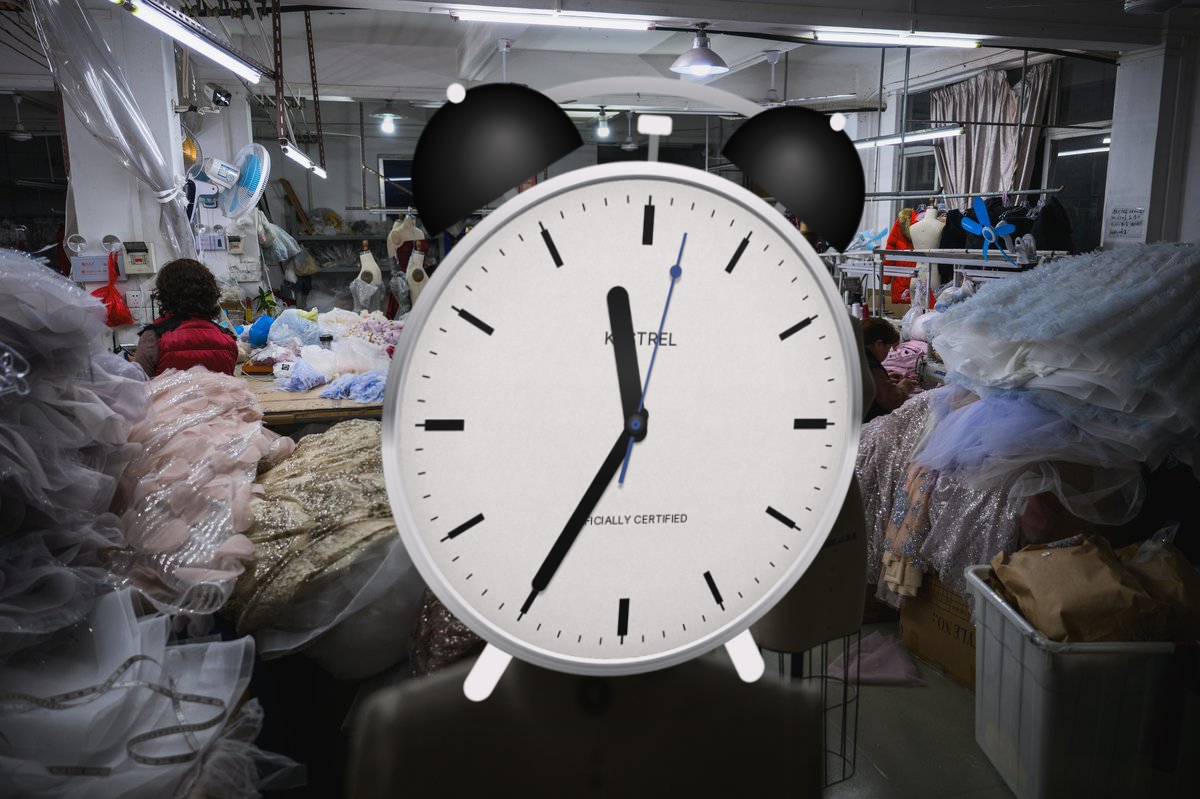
**11:35:02**
